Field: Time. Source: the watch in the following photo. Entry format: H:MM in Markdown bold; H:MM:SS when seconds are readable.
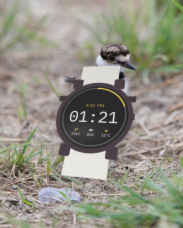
**1:21**
